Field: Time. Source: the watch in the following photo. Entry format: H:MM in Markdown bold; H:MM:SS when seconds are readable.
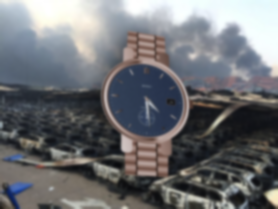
**4:29**
